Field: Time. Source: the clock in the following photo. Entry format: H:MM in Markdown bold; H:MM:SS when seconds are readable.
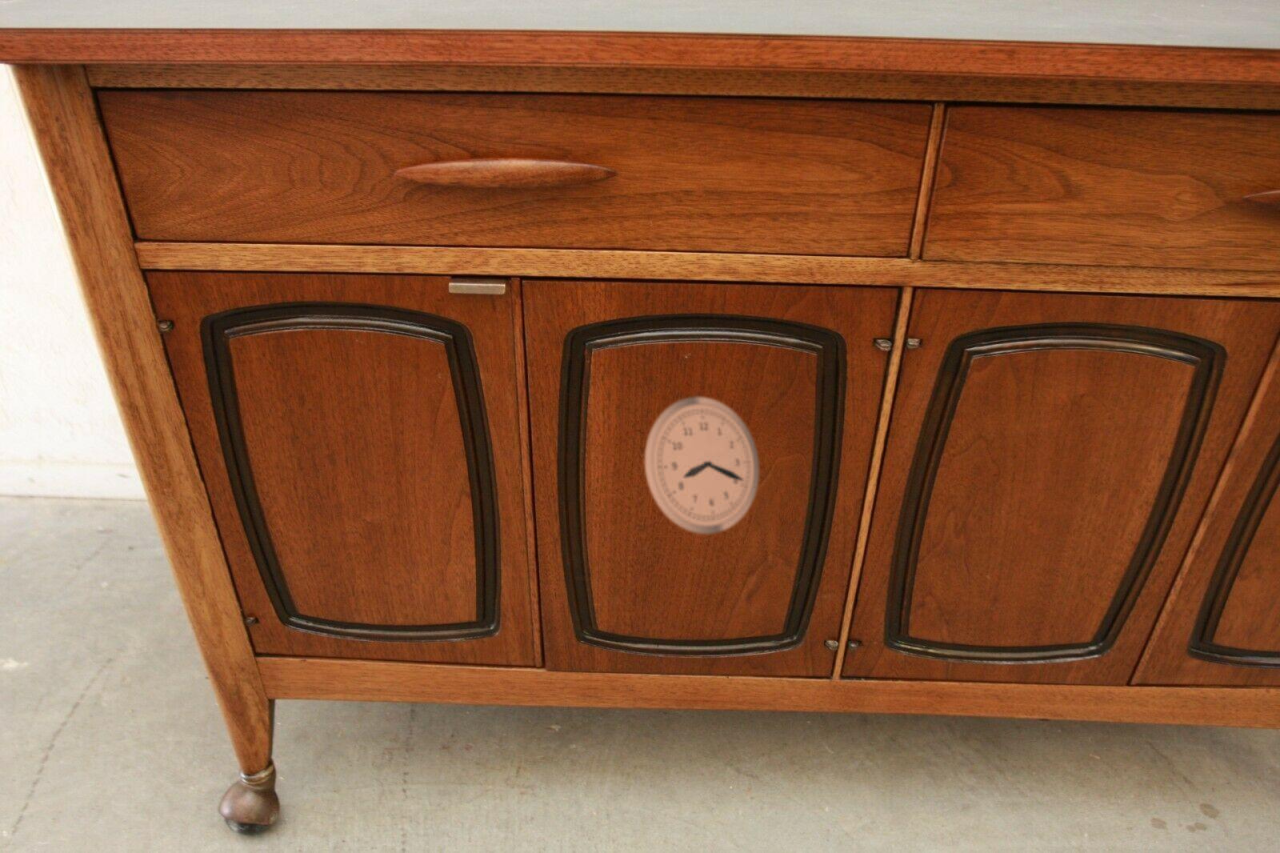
**8:19**
